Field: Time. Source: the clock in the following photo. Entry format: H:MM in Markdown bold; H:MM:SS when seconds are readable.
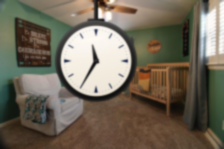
**11:35**
